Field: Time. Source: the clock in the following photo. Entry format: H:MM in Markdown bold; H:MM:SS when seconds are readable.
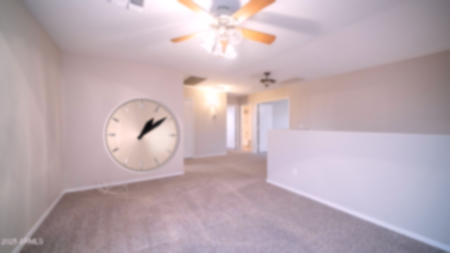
**1:09**
